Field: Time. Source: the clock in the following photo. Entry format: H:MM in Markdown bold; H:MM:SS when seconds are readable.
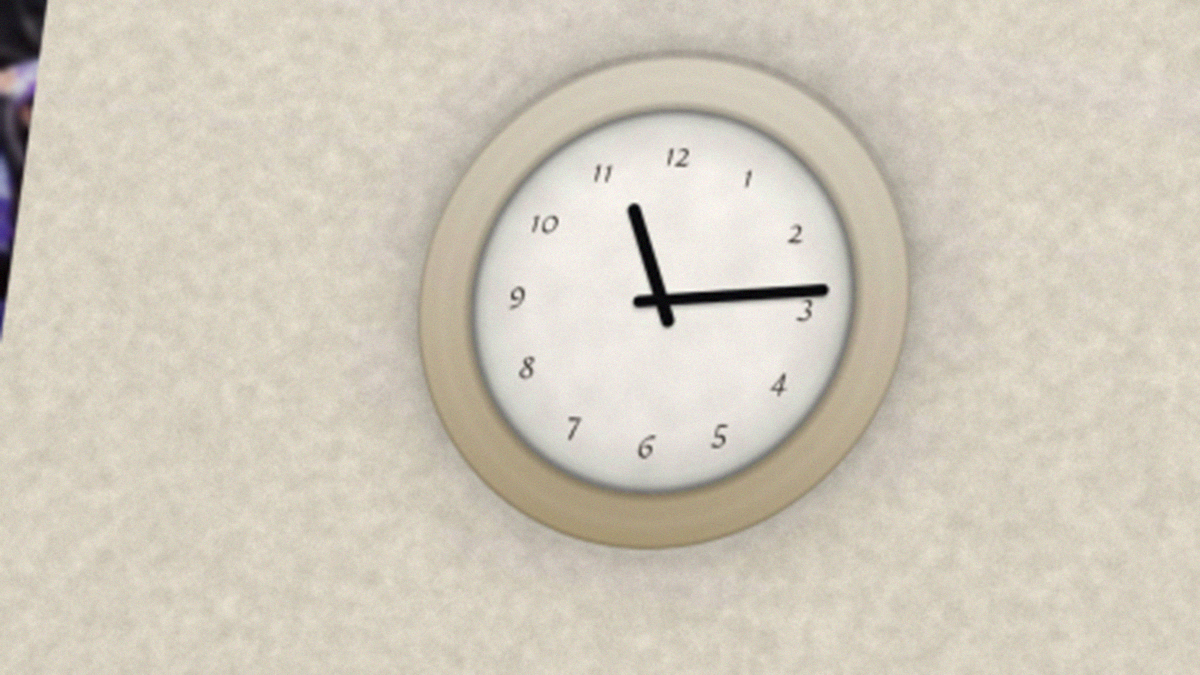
**11:14**
